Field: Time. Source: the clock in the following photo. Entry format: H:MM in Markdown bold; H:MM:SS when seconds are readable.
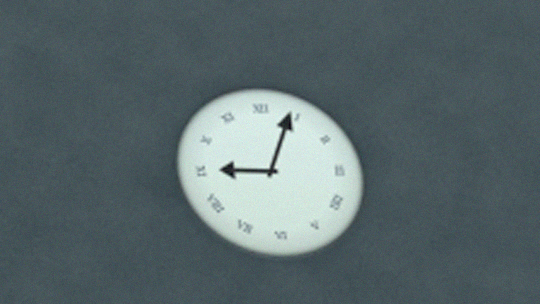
**9:04**
